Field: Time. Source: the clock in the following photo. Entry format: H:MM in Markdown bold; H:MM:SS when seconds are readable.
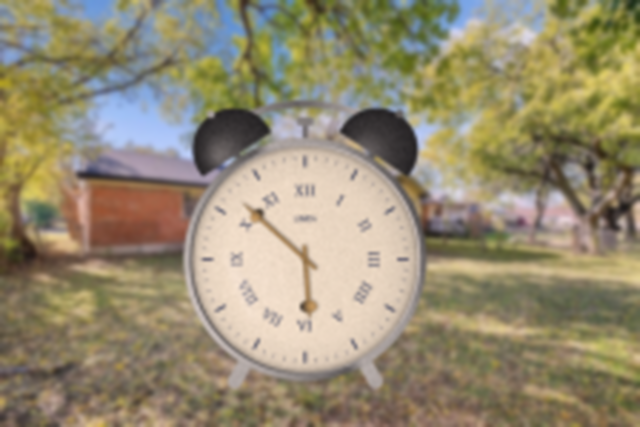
**5:52**
